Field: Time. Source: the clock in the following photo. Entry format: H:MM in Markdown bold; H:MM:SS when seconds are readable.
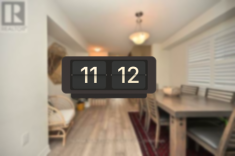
**11:12**
